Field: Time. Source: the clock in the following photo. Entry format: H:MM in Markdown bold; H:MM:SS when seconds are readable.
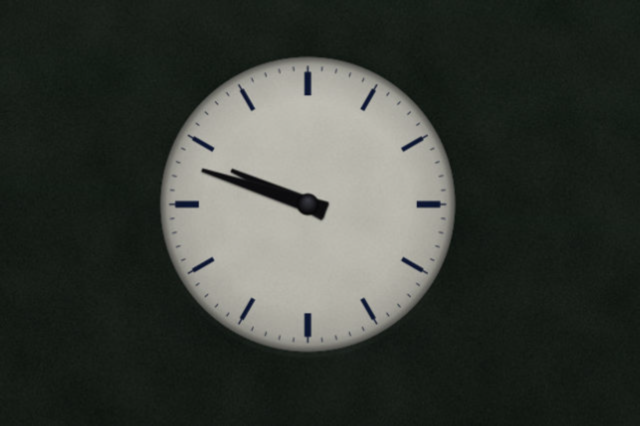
**9:48**
